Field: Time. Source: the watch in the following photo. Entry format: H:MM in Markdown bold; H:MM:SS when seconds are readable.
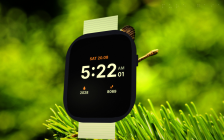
**5:22**
